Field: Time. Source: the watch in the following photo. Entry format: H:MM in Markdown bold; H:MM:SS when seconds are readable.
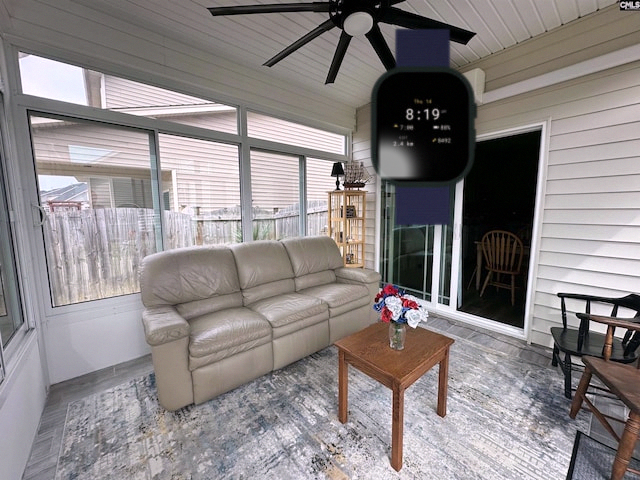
**8:19**
